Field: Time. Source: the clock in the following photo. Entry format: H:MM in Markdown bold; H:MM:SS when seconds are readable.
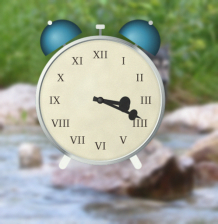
**3:19**
